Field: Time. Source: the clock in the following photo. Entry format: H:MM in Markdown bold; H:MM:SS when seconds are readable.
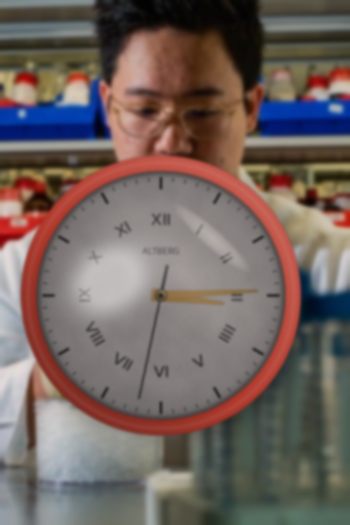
**3:14:32**
